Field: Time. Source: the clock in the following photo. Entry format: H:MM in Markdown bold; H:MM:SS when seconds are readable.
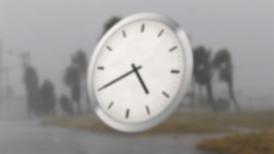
**4:40**
